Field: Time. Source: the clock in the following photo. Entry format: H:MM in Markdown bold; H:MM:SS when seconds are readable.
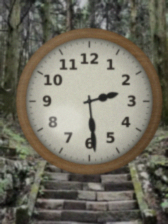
**2:29**
